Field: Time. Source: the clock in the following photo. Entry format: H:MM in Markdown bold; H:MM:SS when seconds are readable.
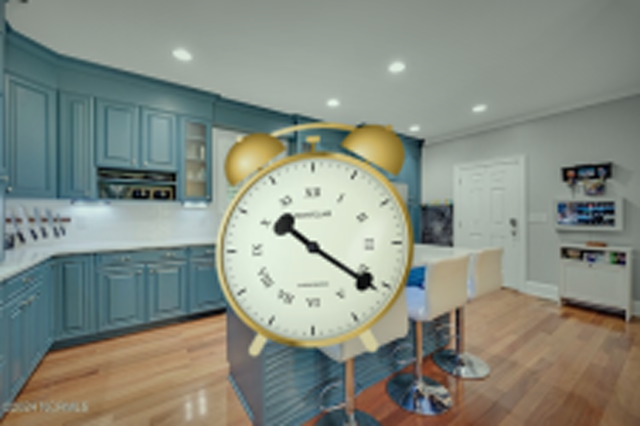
**10:21**
